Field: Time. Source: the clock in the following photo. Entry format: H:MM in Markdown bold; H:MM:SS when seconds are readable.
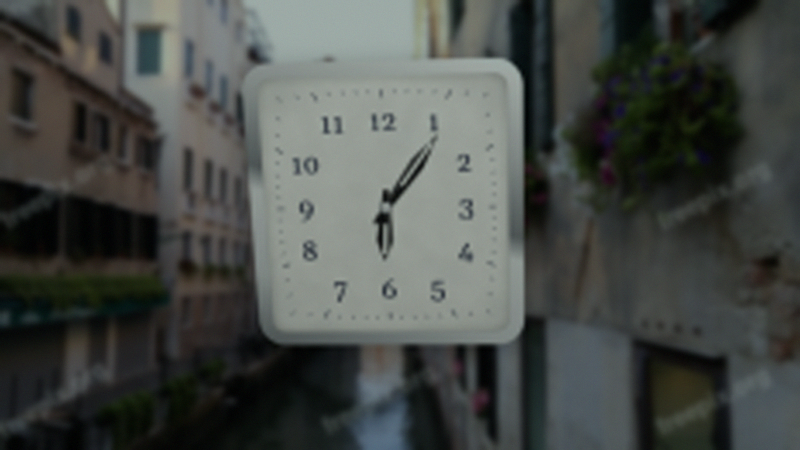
**6:06**
